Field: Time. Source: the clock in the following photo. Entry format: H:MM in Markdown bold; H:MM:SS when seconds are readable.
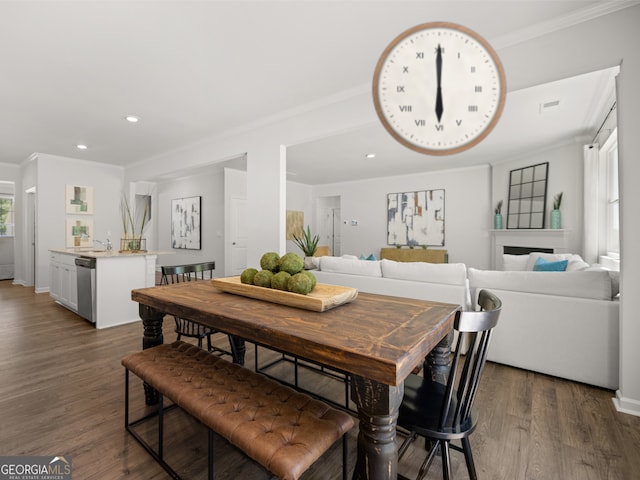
**6:00**
